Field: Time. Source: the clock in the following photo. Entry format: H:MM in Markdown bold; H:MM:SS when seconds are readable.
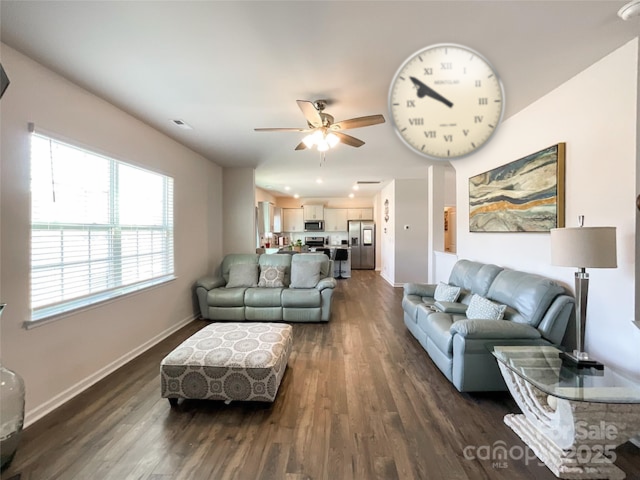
**9:51**
